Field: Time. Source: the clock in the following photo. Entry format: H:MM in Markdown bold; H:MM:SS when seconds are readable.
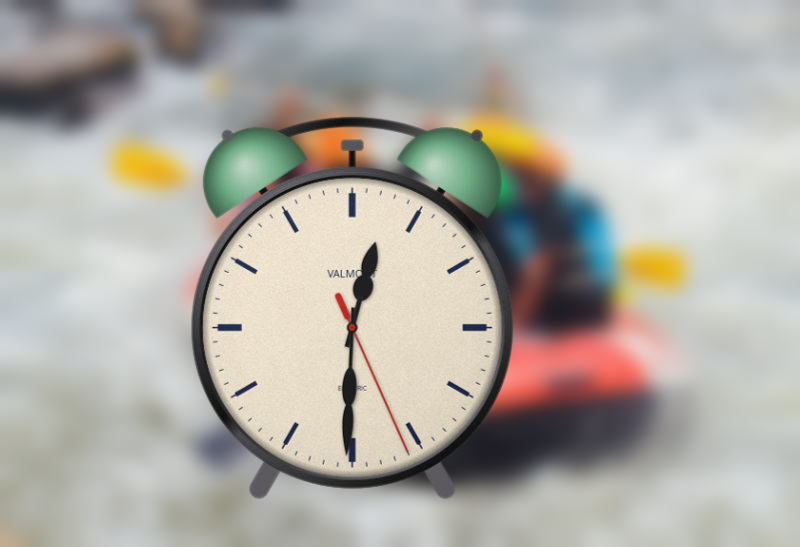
**12:30:26**
